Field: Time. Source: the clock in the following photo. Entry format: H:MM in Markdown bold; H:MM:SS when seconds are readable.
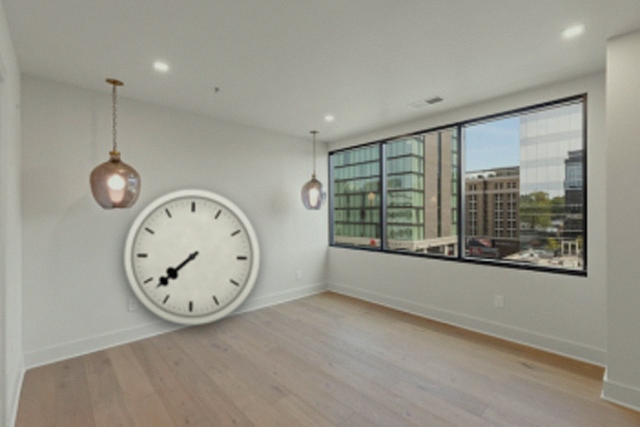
**7:38**
